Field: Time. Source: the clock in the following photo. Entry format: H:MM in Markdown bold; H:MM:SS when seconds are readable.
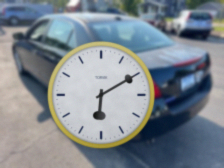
**6:10**
